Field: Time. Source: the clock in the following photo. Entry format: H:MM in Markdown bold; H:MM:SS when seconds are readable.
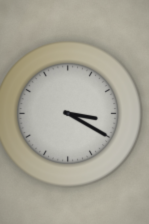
**3:20**
